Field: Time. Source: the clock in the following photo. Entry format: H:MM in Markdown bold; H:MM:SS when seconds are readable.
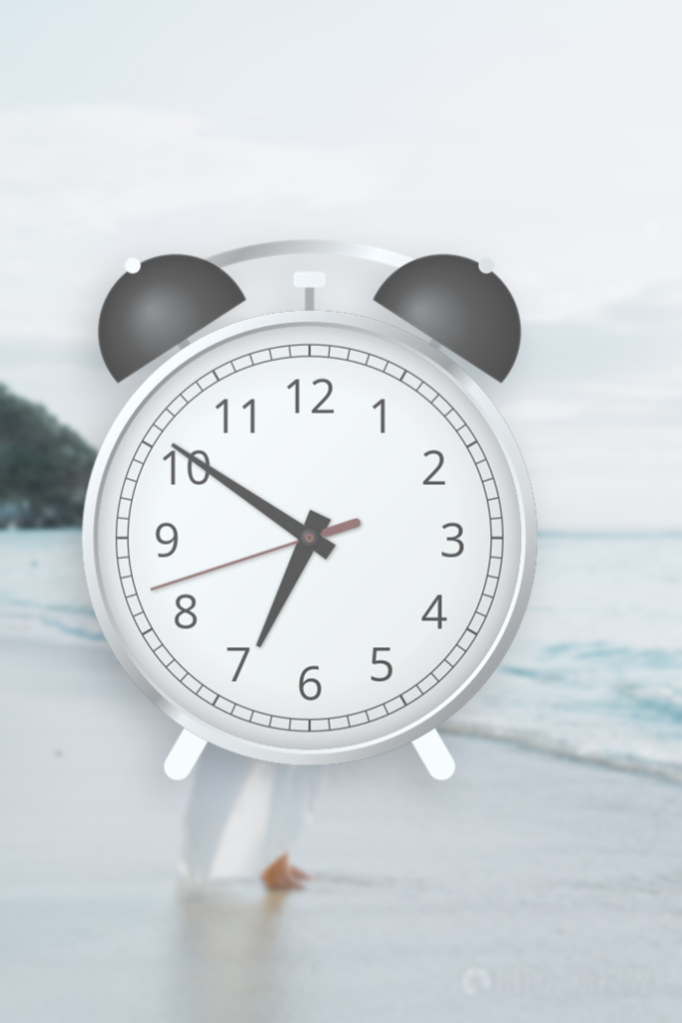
**6:50:42**
